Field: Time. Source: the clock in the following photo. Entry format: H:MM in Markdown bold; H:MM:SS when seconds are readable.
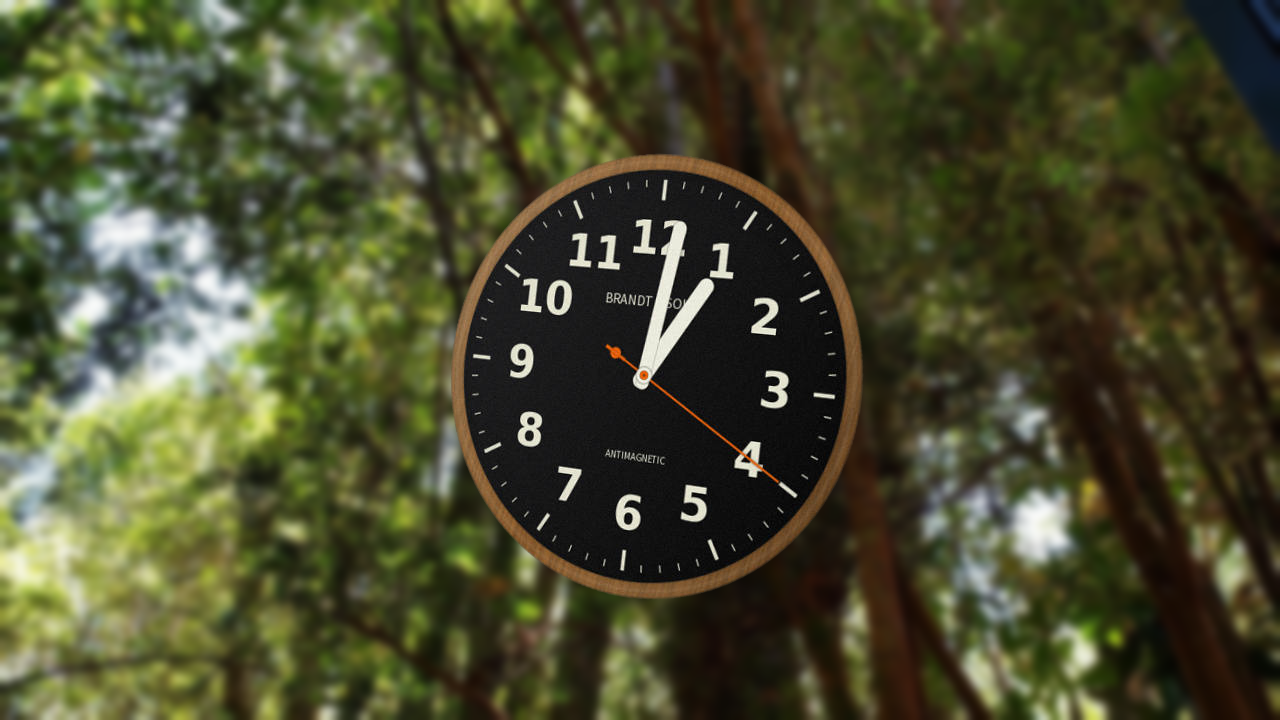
**1:01:20**
